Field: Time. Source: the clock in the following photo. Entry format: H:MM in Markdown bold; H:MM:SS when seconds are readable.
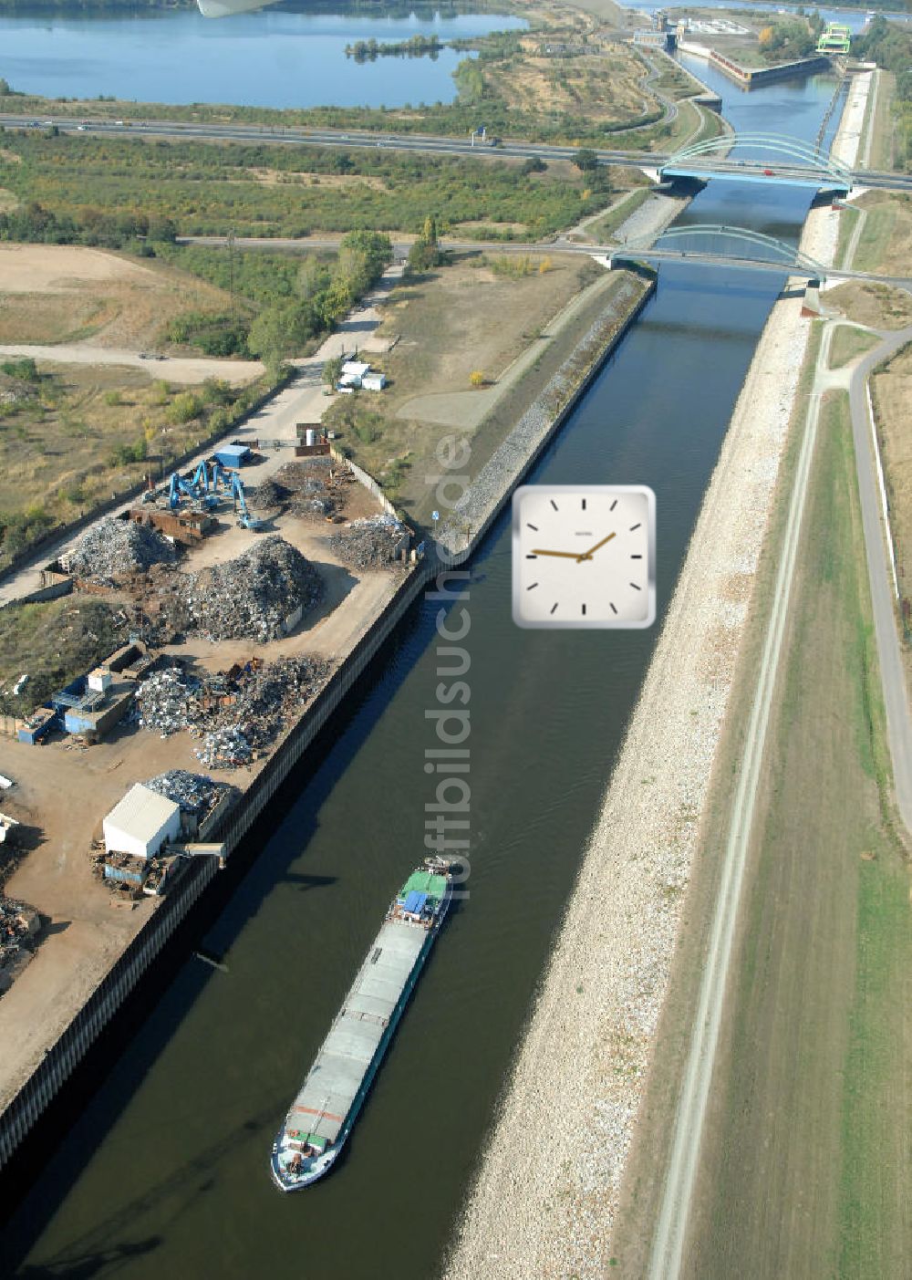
**1:46**
